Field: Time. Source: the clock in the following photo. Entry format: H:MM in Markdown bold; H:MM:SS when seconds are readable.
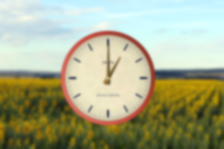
**1:00**
